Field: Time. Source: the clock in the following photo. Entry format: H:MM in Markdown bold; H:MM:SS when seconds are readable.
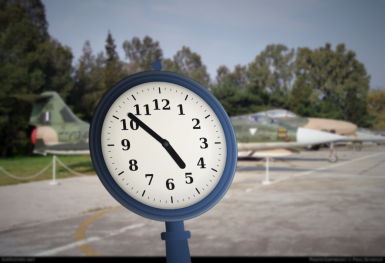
**4:52**
